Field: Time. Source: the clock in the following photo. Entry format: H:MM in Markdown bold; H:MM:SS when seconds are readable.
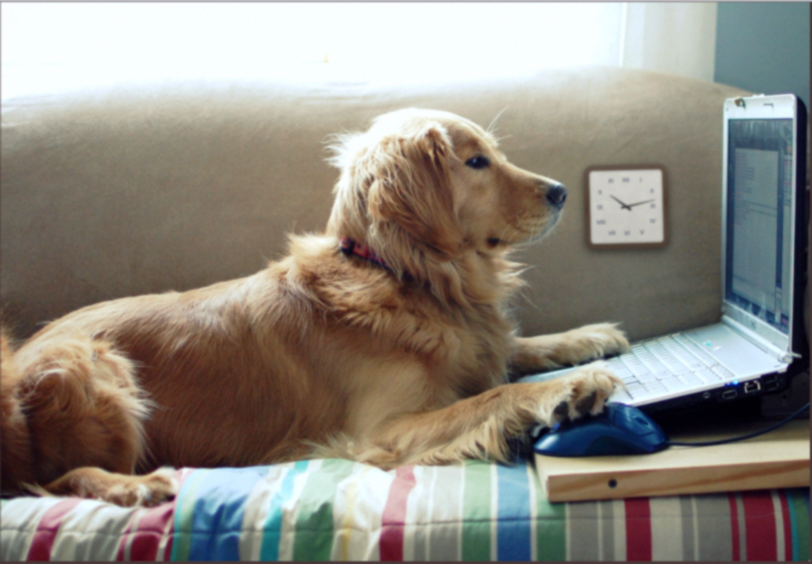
**10:13**
